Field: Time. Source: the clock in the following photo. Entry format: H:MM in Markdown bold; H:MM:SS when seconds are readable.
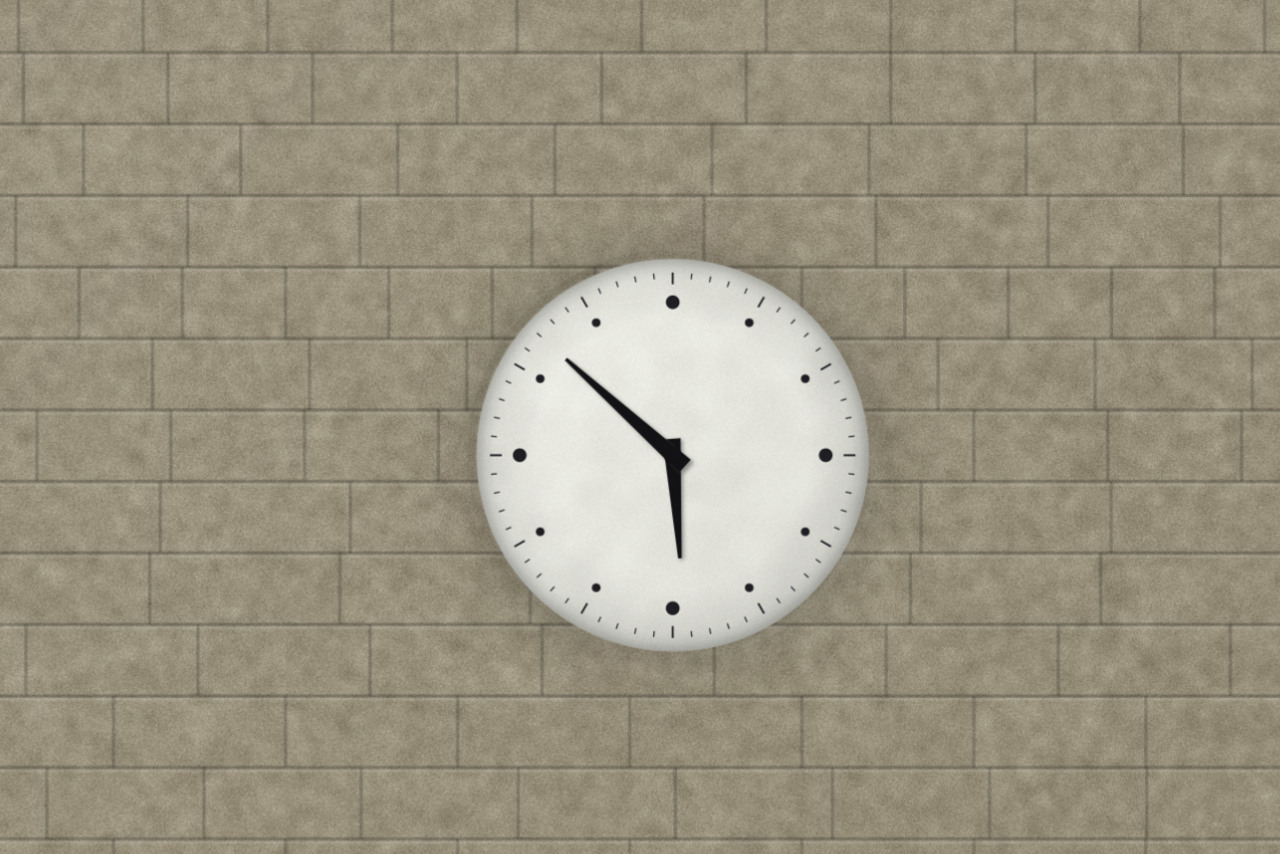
**5:52**
